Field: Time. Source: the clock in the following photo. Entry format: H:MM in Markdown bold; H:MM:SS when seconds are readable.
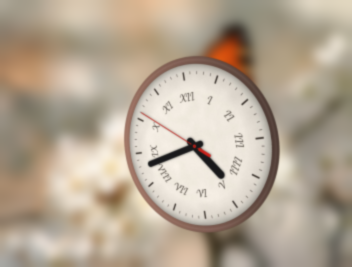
**4:42:51**
